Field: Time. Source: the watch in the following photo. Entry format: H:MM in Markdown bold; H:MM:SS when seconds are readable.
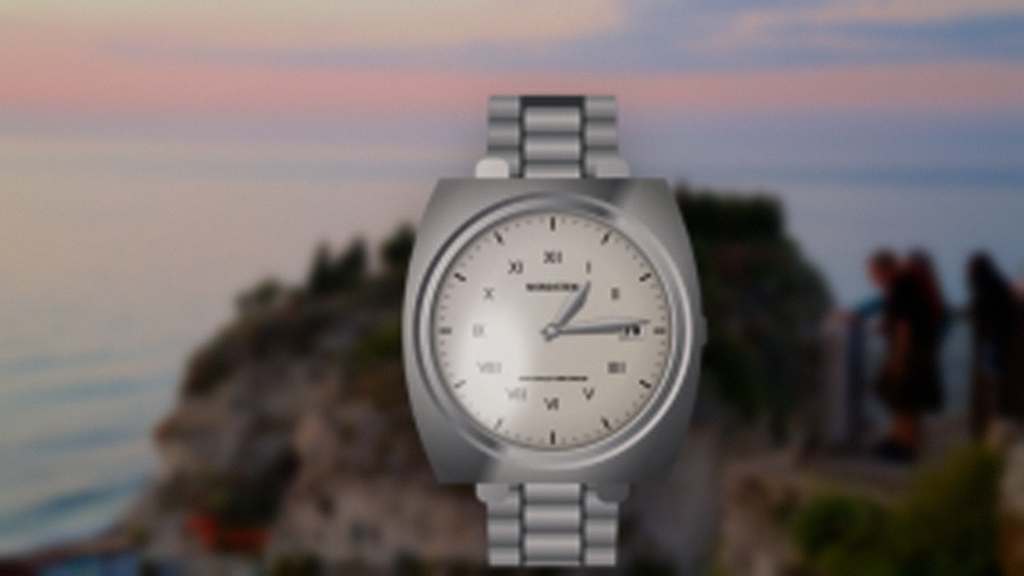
**1:14**
